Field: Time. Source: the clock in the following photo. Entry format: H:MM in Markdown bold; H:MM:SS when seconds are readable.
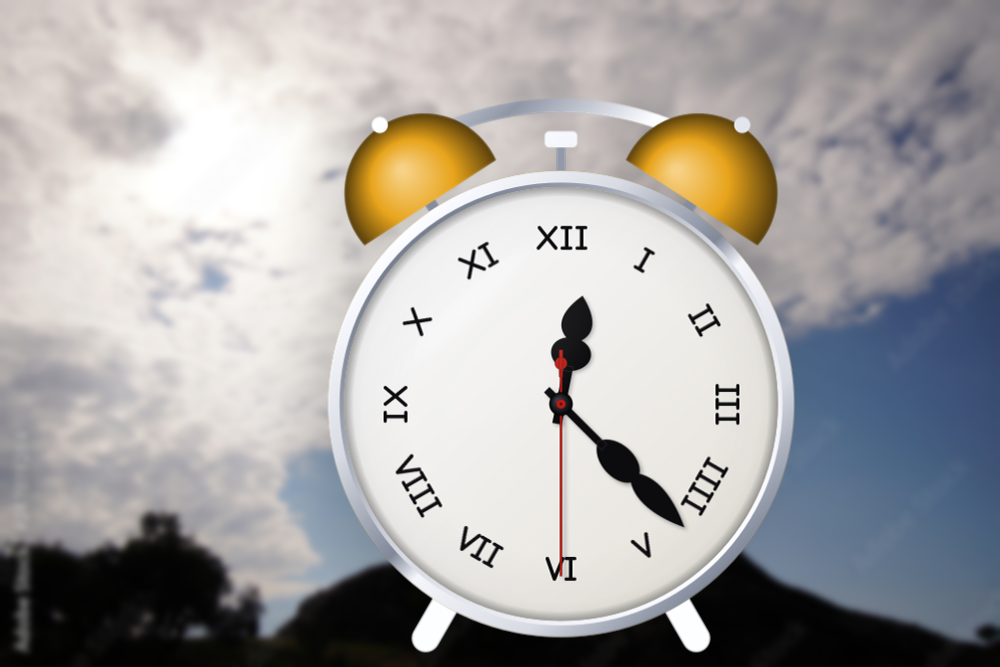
**12:22:30**
